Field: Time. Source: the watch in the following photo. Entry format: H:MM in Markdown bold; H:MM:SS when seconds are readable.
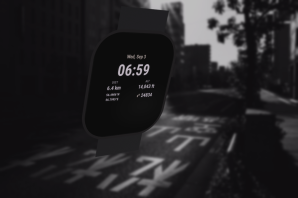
**6:59**
